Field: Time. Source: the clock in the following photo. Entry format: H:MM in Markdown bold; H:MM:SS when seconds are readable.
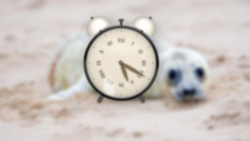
**5:20**
